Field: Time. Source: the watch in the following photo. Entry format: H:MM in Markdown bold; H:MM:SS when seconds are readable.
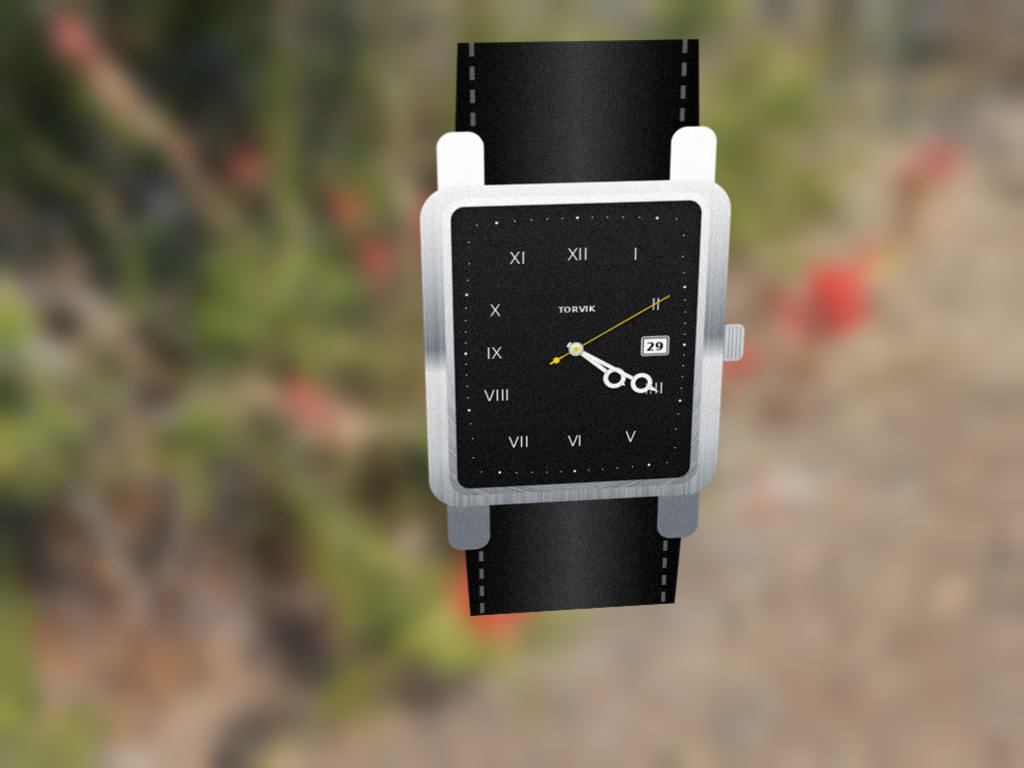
**4:20:10**
